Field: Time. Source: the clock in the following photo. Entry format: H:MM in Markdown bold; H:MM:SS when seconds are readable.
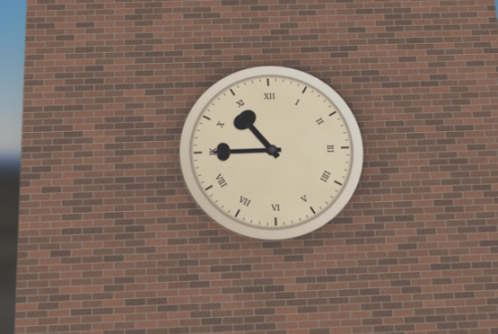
**10:45**
